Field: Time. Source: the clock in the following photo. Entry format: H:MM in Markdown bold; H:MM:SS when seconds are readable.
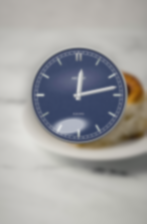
**12:13**
